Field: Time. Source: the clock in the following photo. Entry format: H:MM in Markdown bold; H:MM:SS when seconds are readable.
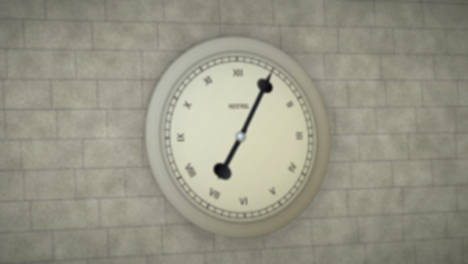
**7:05**
